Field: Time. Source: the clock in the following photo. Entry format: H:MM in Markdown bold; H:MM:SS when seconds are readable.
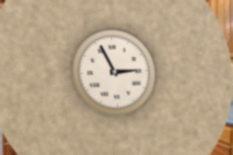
**2:56**
